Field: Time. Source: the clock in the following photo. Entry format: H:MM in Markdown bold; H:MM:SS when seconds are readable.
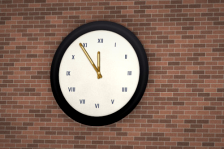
**11:54**
